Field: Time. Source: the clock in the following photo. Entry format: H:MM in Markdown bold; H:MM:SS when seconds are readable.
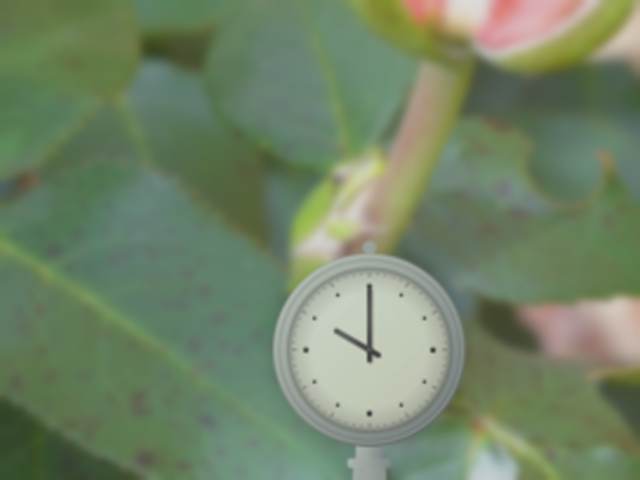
**10:00**
